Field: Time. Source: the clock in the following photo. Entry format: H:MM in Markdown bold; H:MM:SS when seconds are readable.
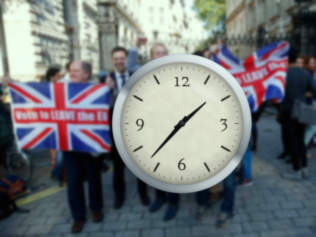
**1:37**
